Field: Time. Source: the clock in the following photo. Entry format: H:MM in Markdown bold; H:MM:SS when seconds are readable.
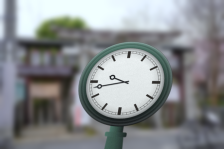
**9:43**
